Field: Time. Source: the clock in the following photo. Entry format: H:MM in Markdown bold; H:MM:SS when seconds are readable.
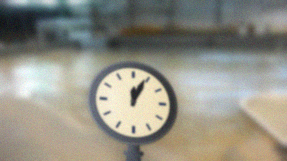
**12:04**
